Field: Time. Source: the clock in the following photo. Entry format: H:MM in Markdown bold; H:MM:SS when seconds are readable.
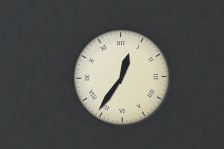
**12:36**
